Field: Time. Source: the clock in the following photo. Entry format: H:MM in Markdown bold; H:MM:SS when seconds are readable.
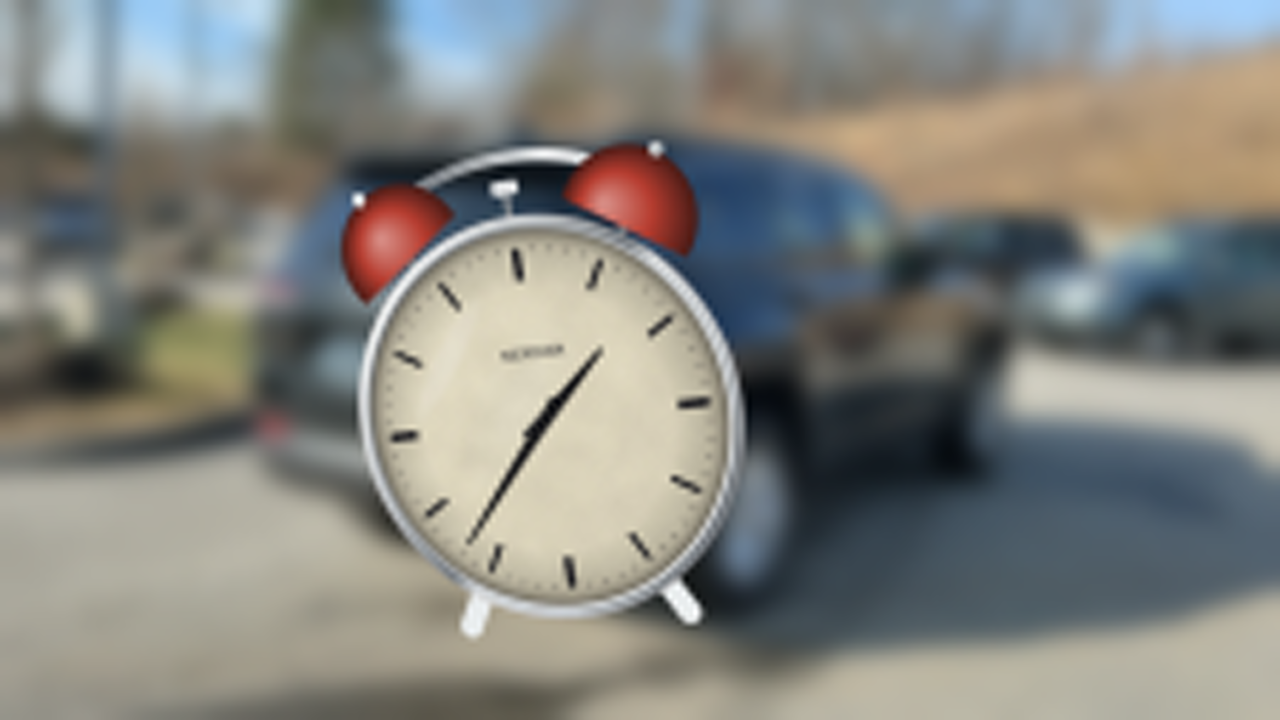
**1:37**
